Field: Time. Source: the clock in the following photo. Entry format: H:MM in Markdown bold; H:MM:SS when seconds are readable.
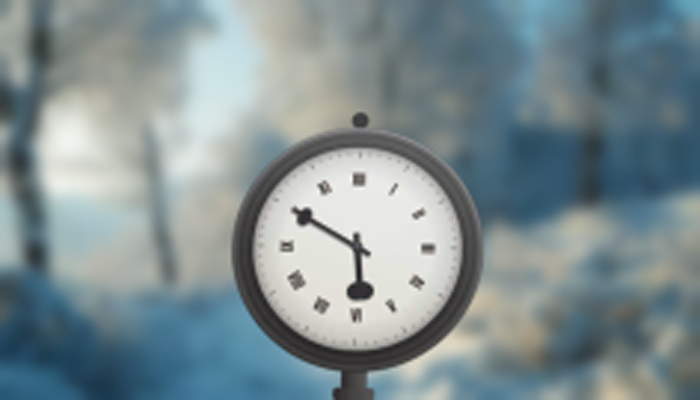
**5:50**
